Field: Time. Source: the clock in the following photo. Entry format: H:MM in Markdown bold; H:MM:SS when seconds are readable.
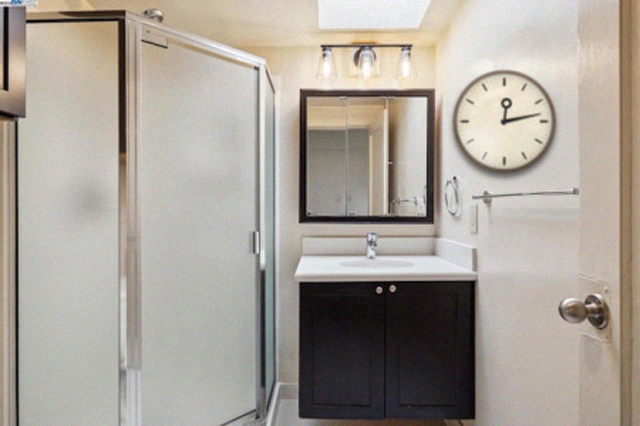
**12:13**
